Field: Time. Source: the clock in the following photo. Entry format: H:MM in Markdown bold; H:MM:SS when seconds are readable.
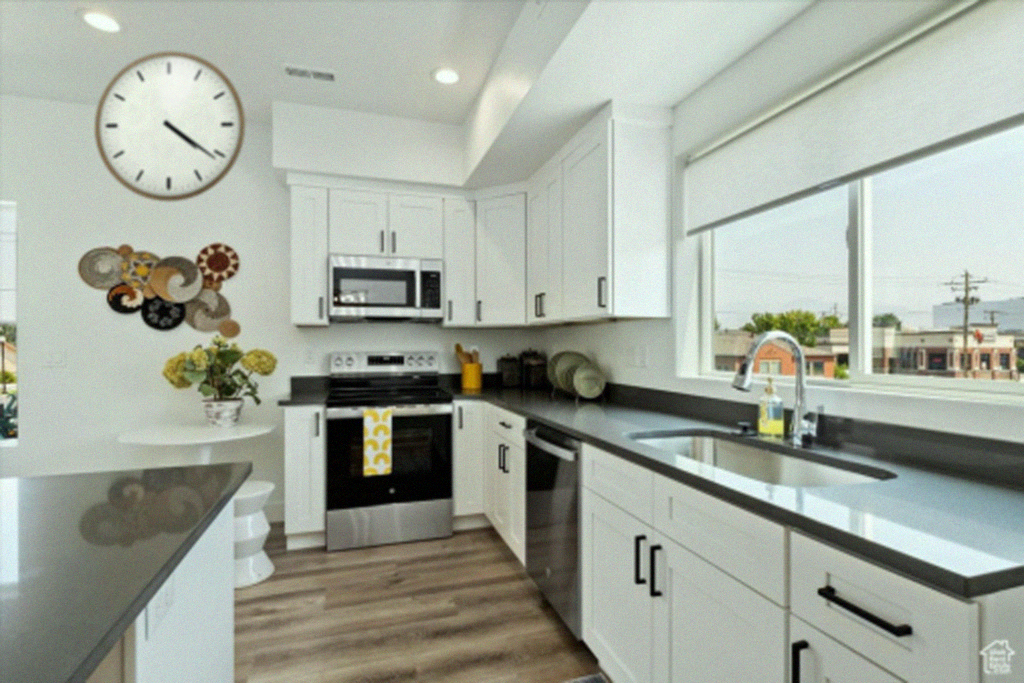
**4:21**
